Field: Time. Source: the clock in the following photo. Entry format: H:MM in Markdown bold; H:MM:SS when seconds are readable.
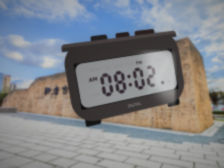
**8:02**
